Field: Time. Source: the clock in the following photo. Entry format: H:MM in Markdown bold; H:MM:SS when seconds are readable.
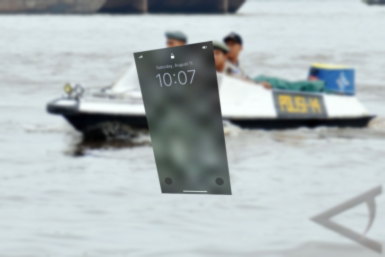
**10:07**
